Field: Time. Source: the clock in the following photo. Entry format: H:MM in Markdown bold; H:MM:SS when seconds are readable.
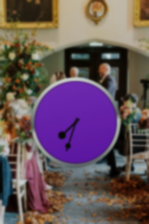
**7:33**
